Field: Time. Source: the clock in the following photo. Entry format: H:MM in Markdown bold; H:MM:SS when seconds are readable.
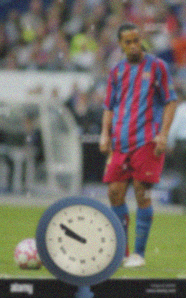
**9:51**
